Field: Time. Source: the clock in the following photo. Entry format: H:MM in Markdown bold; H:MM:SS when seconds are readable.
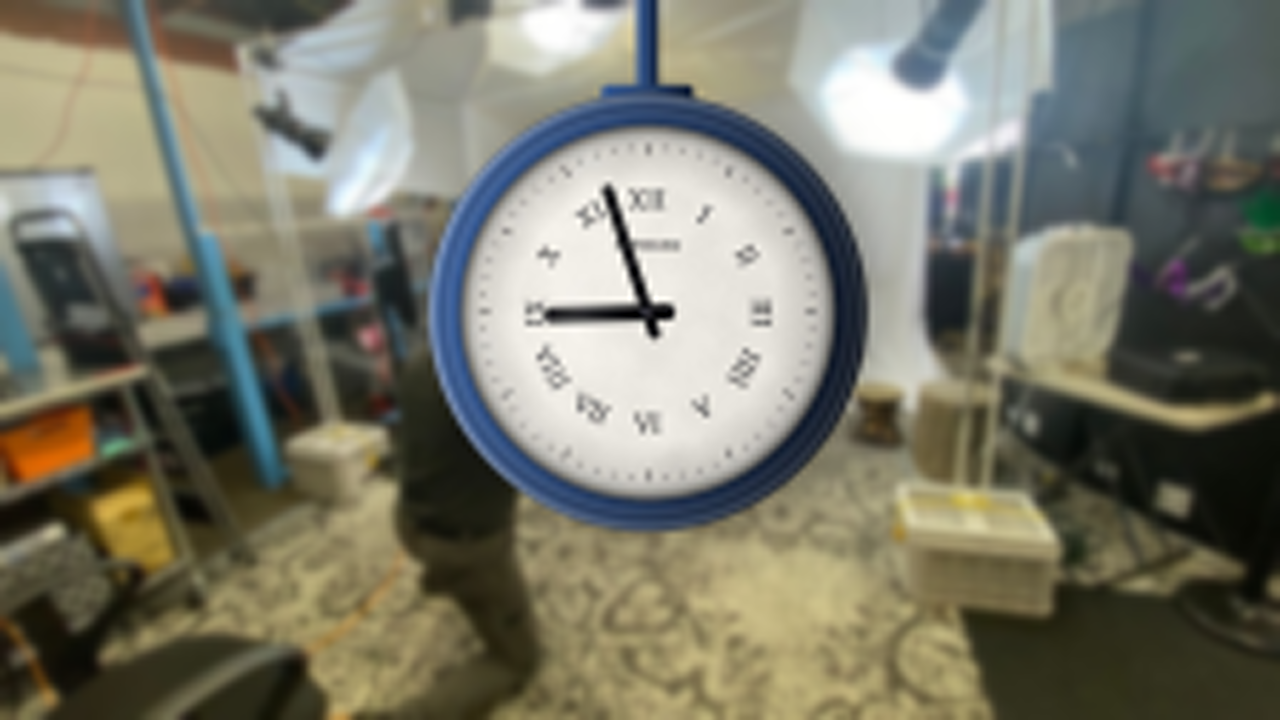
**8:57**
